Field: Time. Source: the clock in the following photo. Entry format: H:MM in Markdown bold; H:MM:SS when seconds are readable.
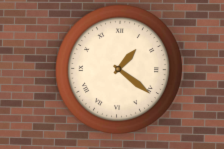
**1:21**
